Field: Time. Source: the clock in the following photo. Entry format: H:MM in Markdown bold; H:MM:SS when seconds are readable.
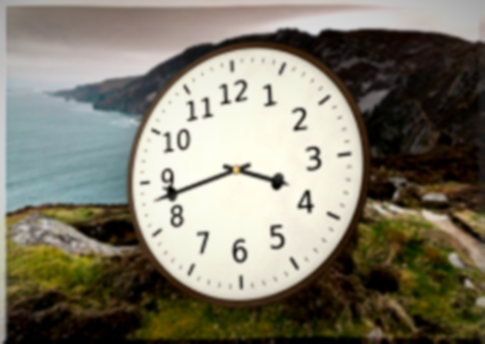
**3:43**
